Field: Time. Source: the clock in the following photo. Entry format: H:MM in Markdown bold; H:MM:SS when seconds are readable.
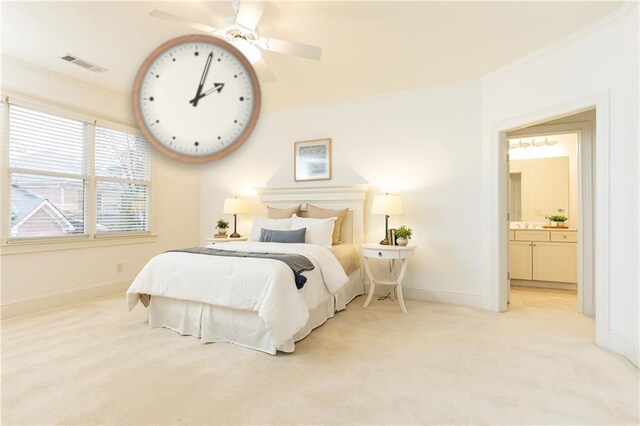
**2:03**
